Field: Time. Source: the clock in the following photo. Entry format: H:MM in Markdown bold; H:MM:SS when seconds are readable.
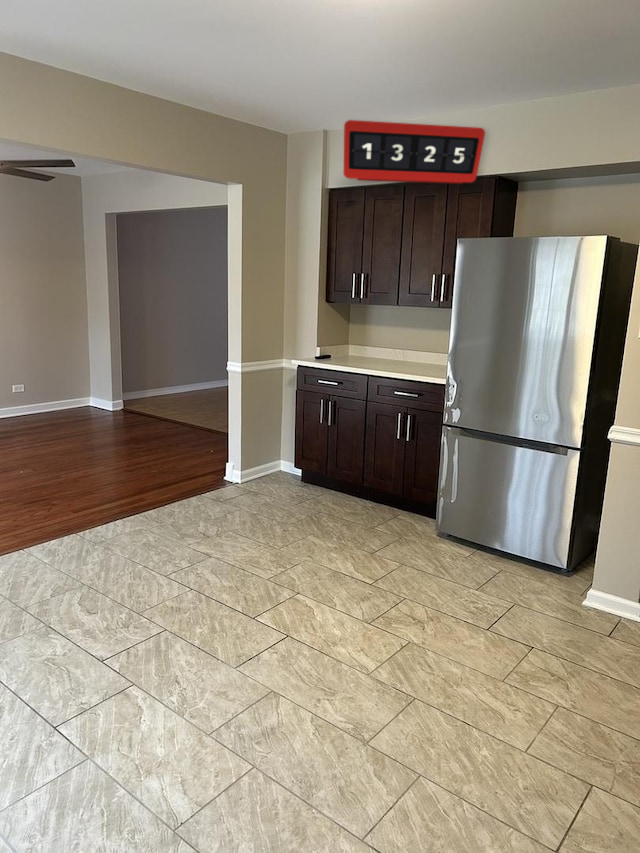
**13:25**
